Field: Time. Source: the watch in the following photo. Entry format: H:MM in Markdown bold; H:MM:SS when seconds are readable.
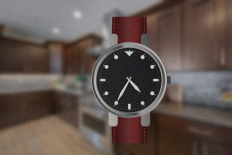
**4:35**
